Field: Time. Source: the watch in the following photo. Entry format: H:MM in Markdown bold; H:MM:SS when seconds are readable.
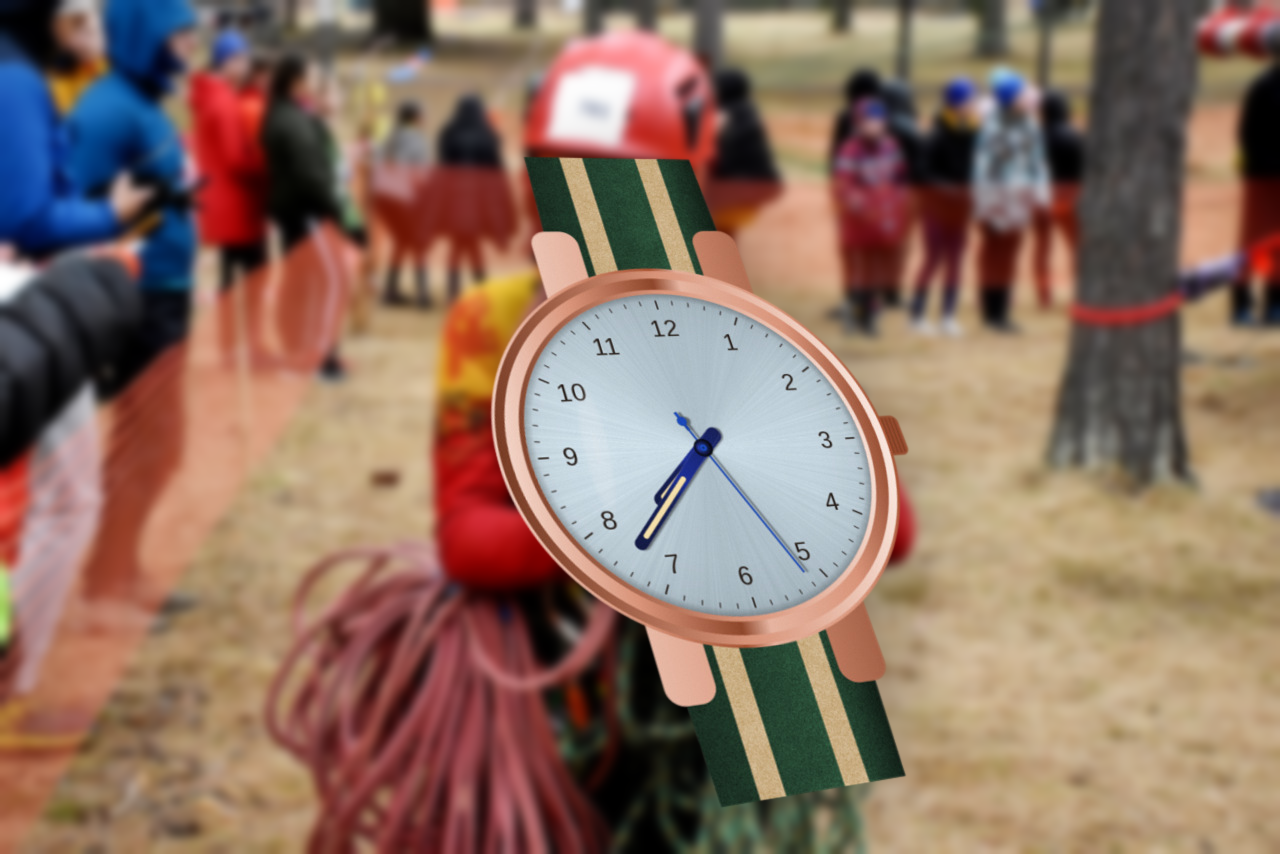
**7:37:26**
